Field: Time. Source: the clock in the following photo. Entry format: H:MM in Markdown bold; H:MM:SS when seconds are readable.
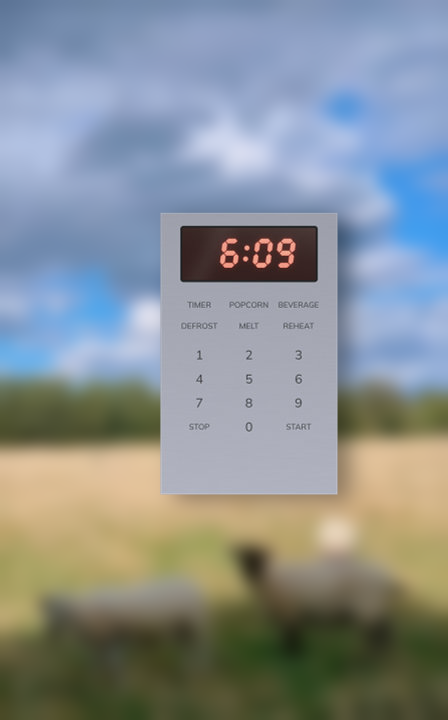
**6:09**
